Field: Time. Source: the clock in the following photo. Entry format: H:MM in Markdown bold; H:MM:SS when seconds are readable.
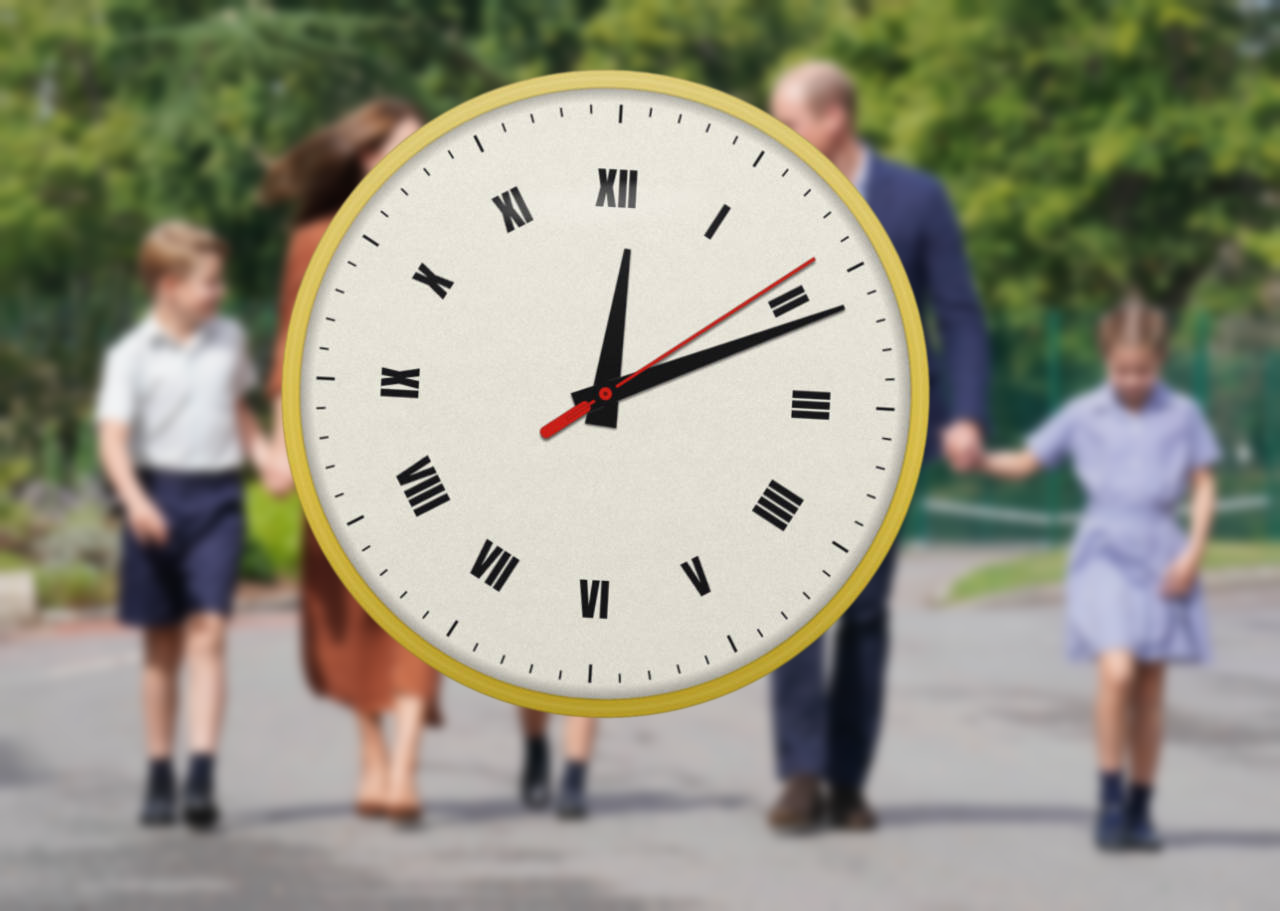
**12:11:09**
